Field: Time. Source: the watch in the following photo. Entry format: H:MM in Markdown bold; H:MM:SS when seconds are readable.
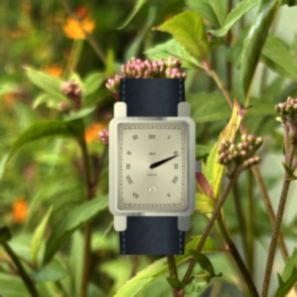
**2:11**
